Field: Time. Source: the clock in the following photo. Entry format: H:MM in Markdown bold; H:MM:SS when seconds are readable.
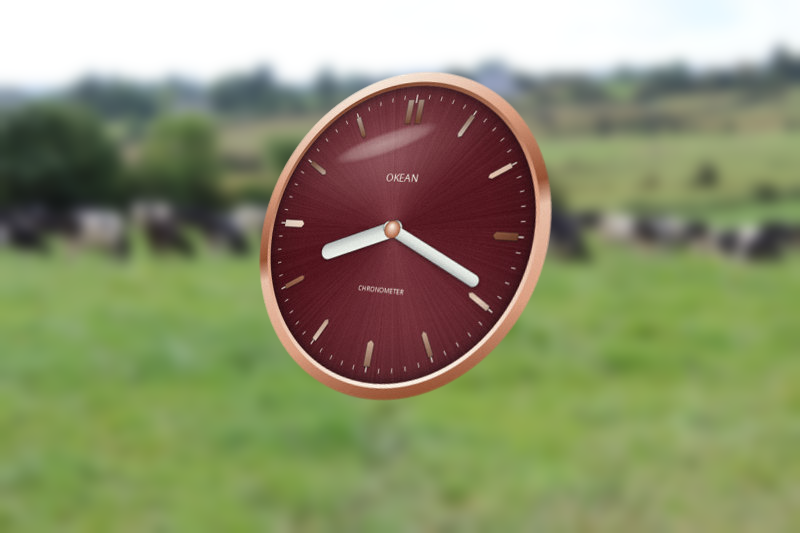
**8:19**
